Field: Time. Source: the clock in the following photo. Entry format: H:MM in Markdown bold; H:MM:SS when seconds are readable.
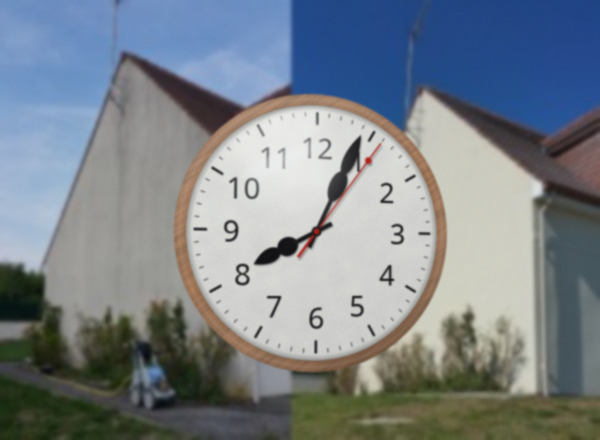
**8:04:06**
